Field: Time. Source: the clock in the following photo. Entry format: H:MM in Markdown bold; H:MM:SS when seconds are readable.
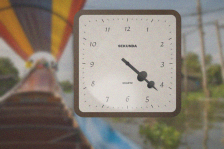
**4:22**
